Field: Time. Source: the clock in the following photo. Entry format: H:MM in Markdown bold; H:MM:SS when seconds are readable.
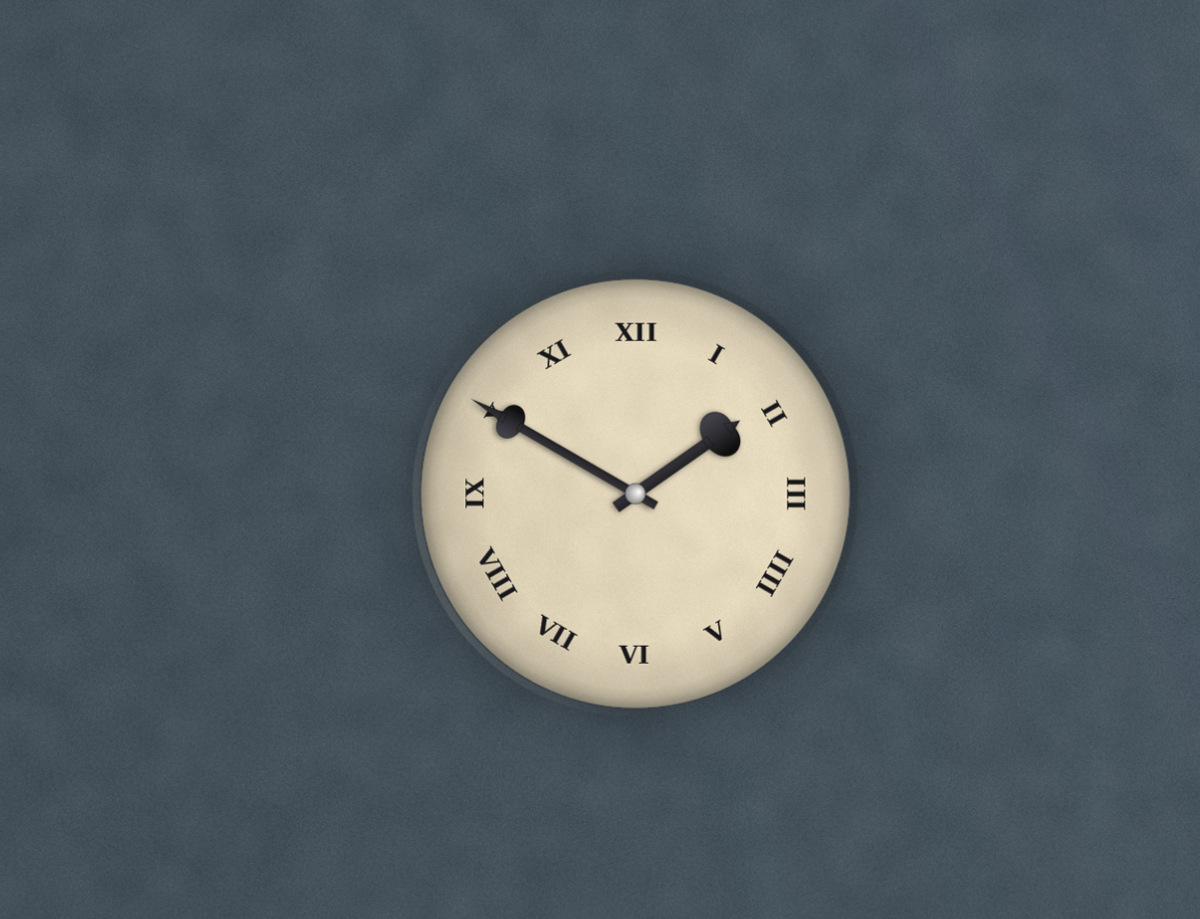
**1:50**
